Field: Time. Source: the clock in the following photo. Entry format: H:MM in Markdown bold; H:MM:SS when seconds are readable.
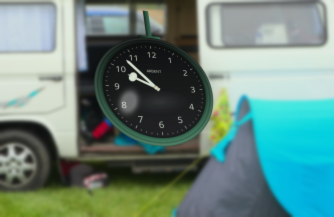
**9:53**
